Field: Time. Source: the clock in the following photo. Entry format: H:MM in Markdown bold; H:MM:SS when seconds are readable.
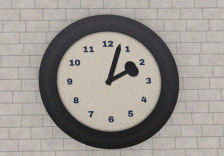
**2:03**
